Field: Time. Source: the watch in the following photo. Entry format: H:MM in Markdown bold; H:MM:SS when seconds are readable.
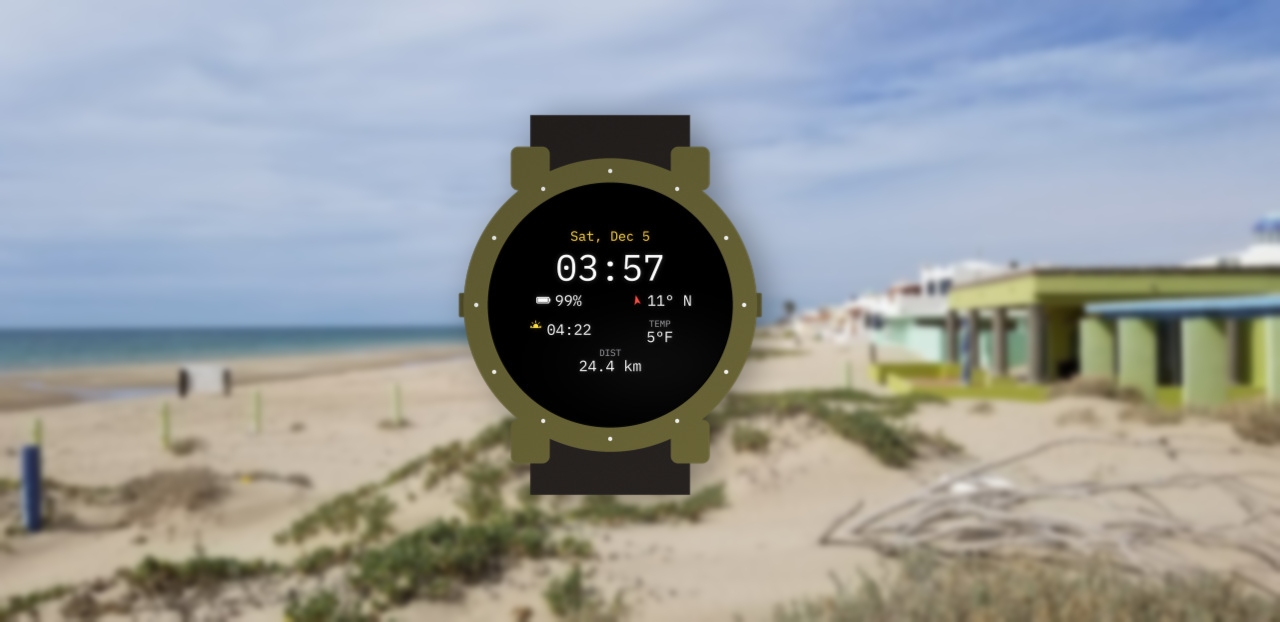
**3:57**
